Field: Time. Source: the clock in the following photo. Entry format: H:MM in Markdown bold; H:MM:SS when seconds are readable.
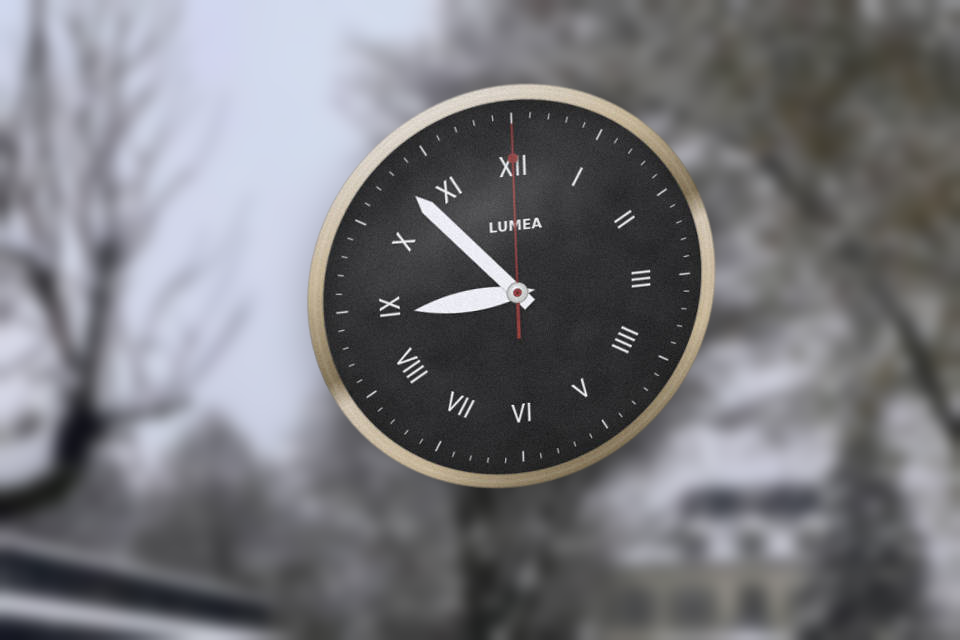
**8:53:00**
